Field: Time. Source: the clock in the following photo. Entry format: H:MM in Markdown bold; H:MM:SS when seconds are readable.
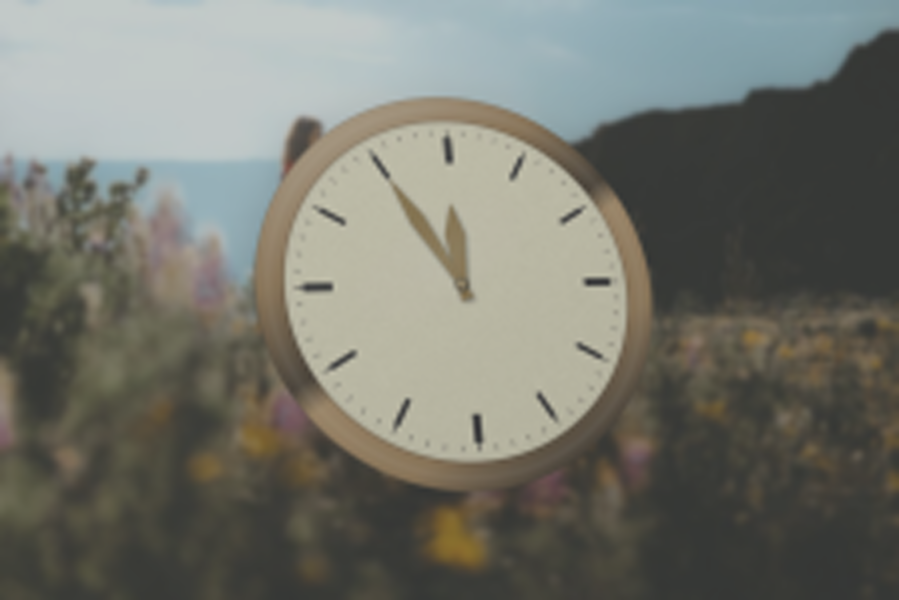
**11:55**
